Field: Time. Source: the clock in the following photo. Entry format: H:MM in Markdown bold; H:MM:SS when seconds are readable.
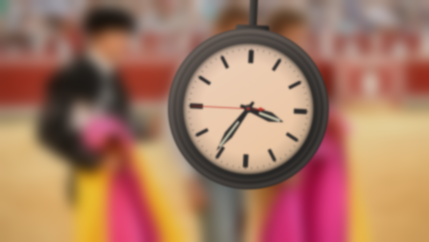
**3:35:45**
